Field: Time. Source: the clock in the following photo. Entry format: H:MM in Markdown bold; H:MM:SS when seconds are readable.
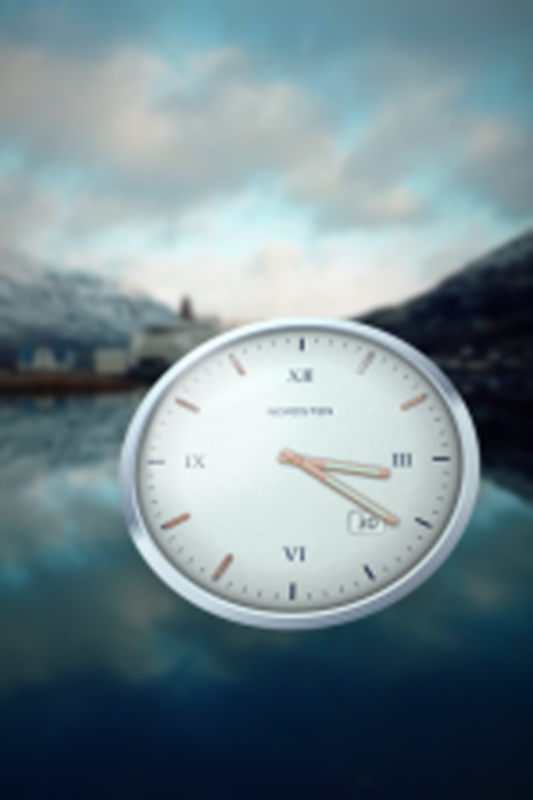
**3:21**
